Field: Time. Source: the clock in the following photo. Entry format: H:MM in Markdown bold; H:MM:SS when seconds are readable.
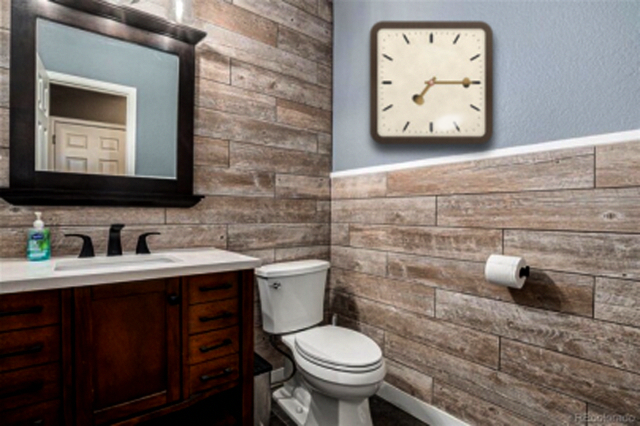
**7:15**
